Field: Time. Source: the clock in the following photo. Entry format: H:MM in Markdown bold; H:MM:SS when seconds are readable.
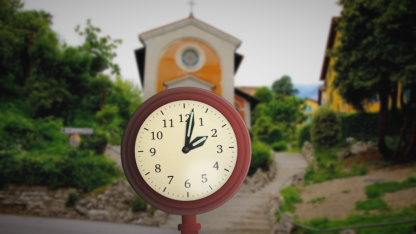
**2:02**
